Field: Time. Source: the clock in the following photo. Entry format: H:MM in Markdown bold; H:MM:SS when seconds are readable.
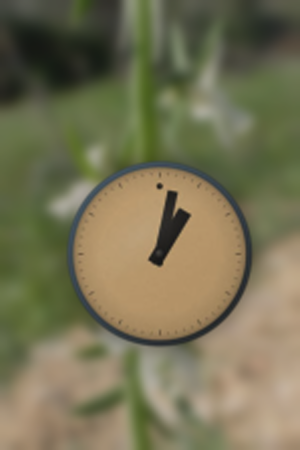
**1:02**
